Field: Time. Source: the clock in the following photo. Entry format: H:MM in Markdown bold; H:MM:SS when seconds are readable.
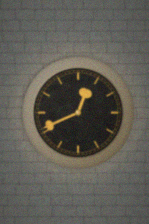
**12:41**
